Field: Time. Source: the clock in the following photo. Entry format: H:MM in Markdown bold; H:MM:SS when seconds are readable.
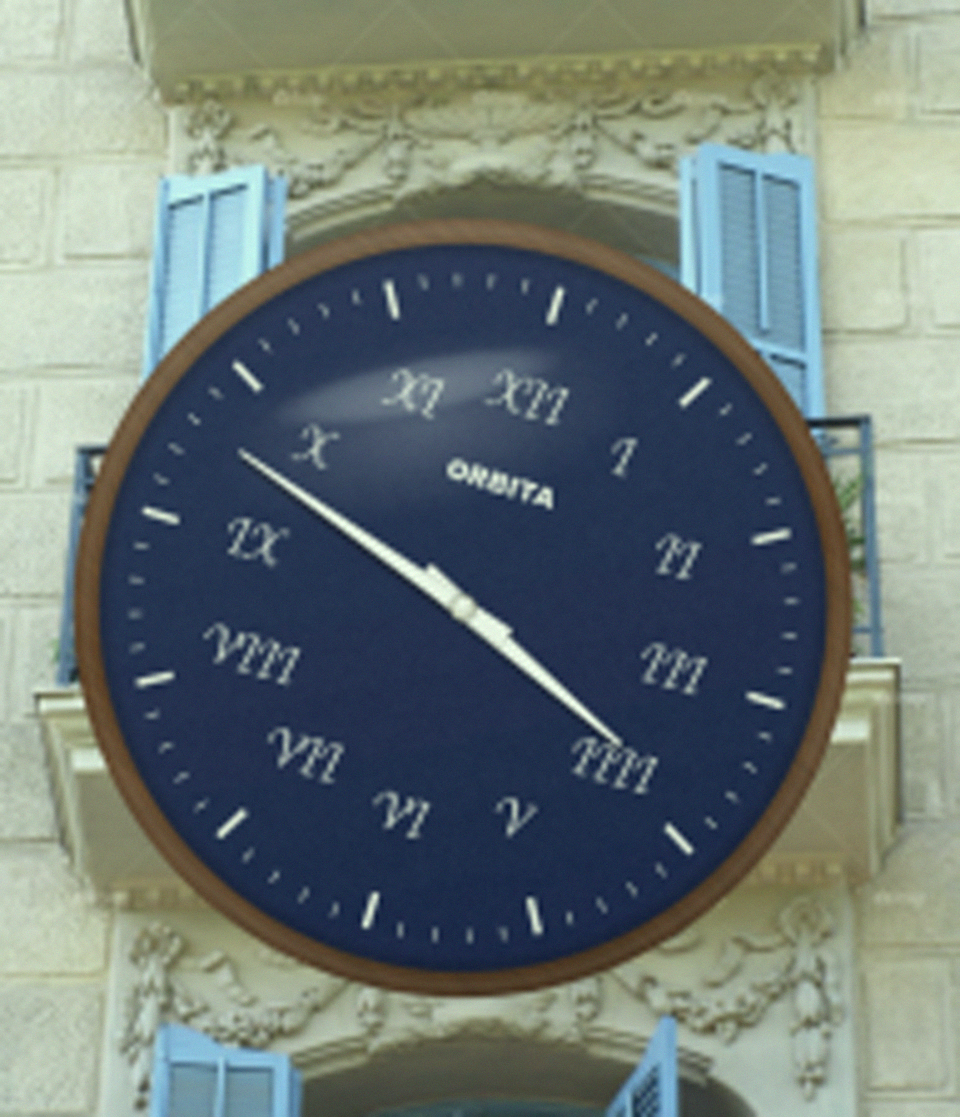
**3:48**
